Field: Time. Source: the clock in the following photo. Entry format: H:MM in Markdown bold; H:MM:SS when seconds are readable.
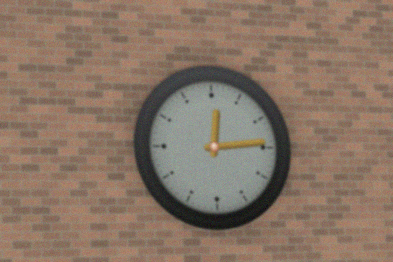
**12:14**
